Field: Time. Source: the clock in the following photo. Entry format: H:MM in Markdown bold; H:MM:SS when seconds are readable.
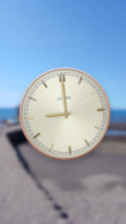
**9:00**
